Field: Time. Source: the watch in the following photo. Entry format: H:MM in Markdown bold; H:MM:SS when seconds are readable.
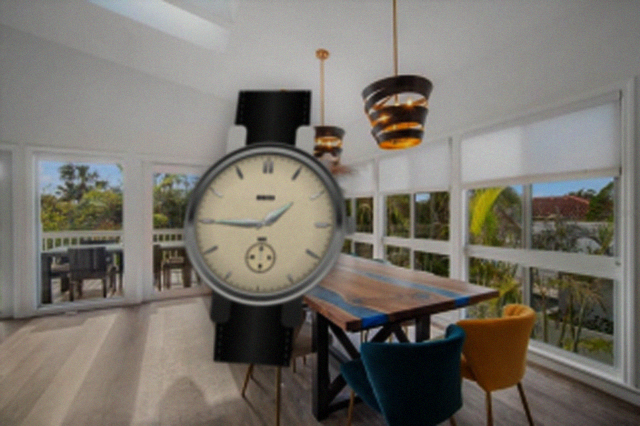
**1:45**
